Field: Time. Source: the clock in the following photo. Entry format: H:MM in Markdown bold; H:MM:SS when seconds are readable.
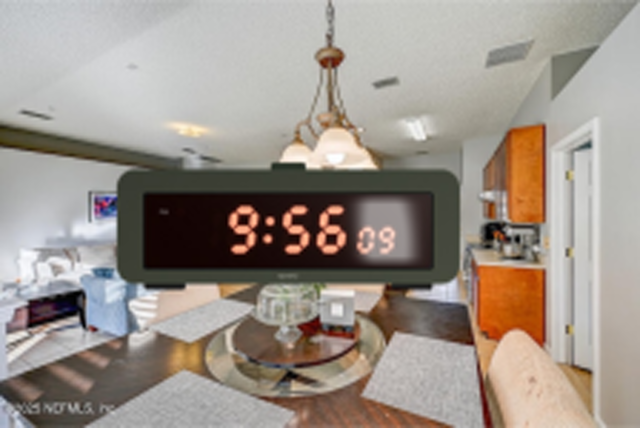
**9:56:09**
